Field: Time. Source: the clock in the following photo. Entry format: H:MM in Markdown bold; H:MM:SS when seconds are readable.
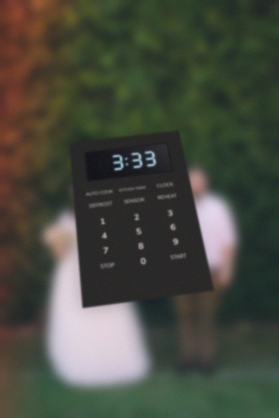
**3:33**
